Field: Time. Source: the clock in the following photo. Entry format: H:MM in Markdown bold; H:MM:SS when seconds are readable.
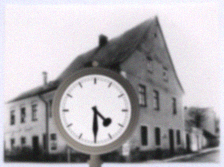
**4:30**
